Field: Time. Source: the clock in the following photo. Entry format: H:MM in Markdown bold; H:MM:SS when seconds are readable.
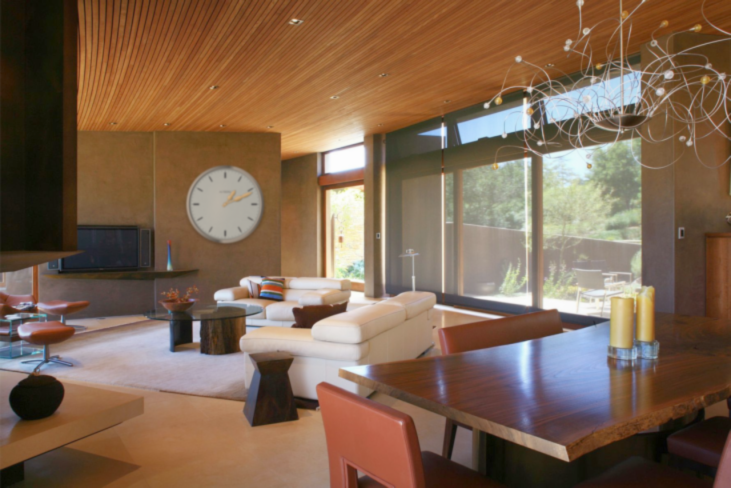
**1:11**
